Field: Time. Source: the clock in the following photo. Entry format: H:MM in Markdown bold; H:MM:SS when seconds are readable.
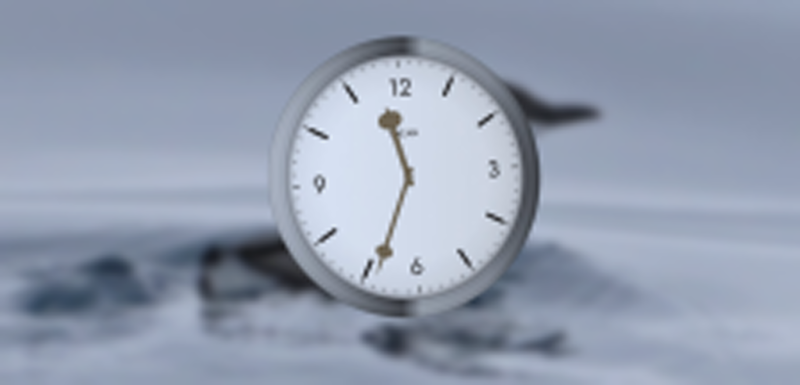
**11:34**
